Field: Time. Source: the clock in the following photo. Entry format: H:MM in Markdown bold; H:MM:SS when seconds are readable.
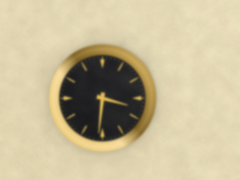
**3:31**
